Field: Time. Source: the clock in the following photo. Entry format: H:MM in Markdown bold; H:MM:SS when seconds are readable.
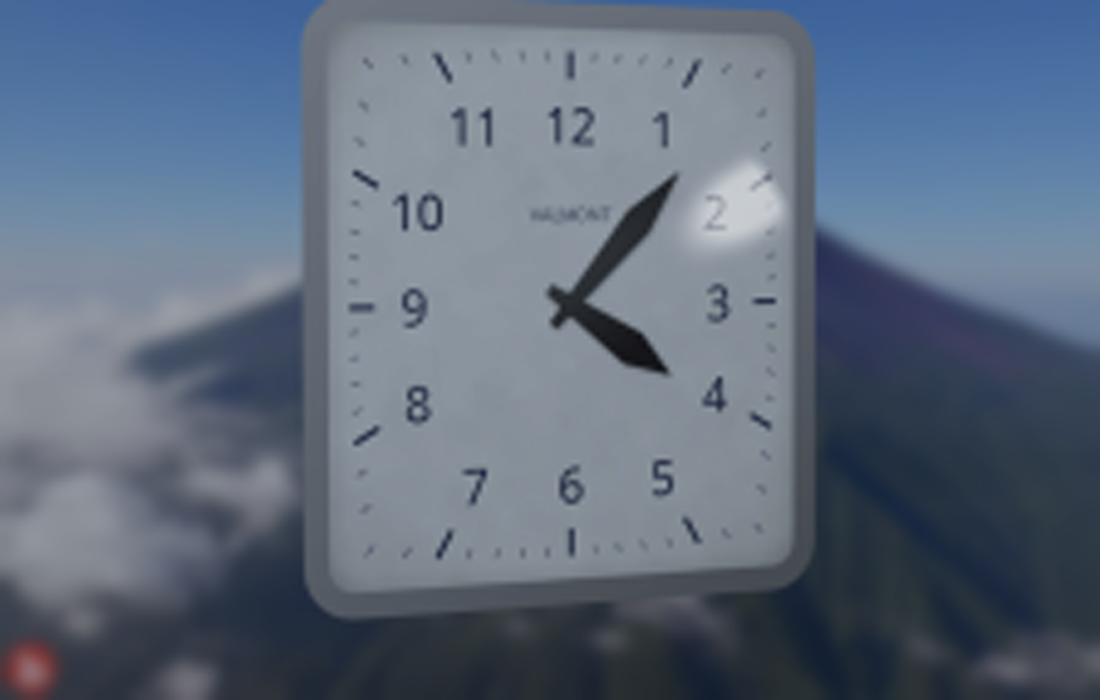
**4:07**
